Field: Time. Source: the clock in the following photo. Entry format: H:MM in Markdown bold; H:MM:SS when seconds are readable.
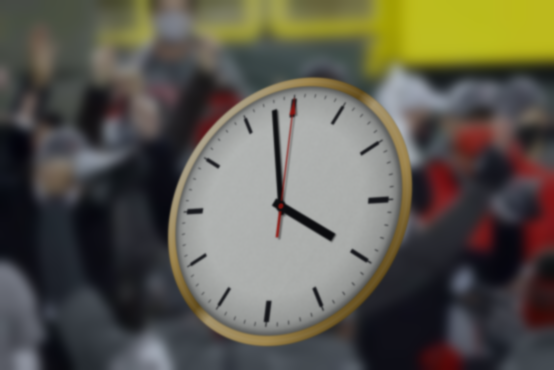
**3:58:00**
